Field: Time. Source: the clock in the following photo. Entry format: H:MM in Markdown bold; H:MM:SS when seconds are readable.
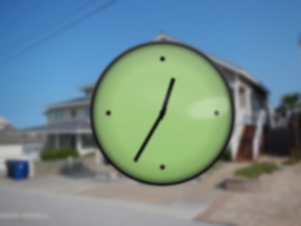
**12:35**
